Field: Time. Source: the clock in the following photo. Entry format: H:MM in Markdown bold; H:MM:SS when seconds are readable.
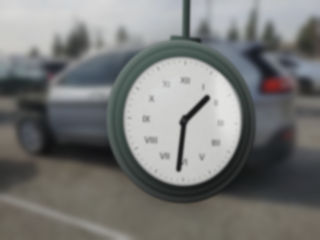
**1:31**
